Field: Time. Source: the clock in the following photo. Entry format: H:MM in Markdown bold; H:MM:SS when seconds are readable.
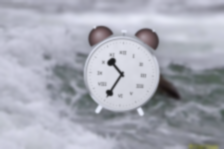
**10:35**
